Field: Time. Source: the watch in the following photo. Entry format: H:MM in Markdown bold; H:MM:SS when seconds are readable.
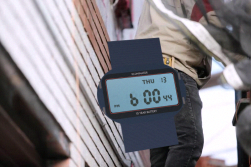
**6:00:44**
